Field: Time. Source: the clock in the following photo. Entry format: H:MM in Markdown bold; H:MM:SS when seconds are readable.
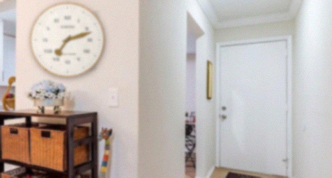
**7:12**
